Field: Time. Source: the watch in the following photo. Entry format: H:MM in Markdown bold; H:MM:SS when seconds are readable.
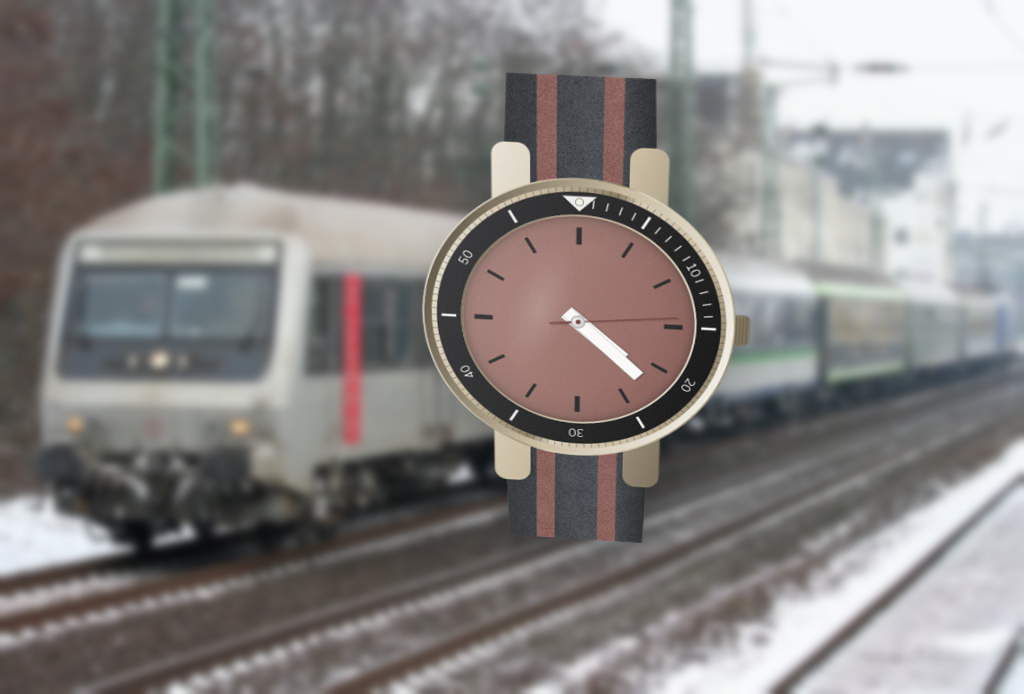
**4:22:14**
